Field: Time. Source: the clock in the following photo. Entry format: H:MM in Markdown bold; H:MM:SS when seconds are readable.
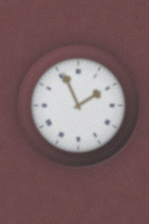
**1:56**
